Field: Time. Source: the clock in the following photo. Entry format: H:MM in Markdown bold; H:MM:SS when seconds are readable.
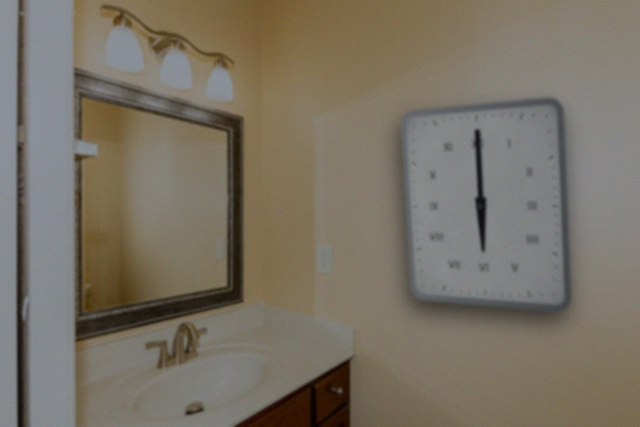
**6:00**
